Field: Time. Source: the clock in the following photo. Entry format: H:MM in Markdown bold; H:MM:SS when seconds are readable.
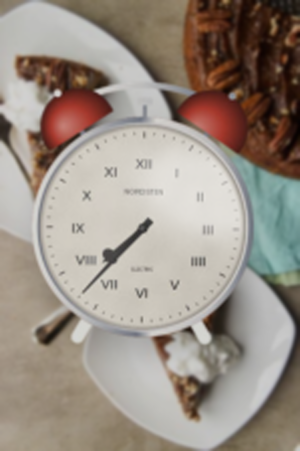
**7:37**
